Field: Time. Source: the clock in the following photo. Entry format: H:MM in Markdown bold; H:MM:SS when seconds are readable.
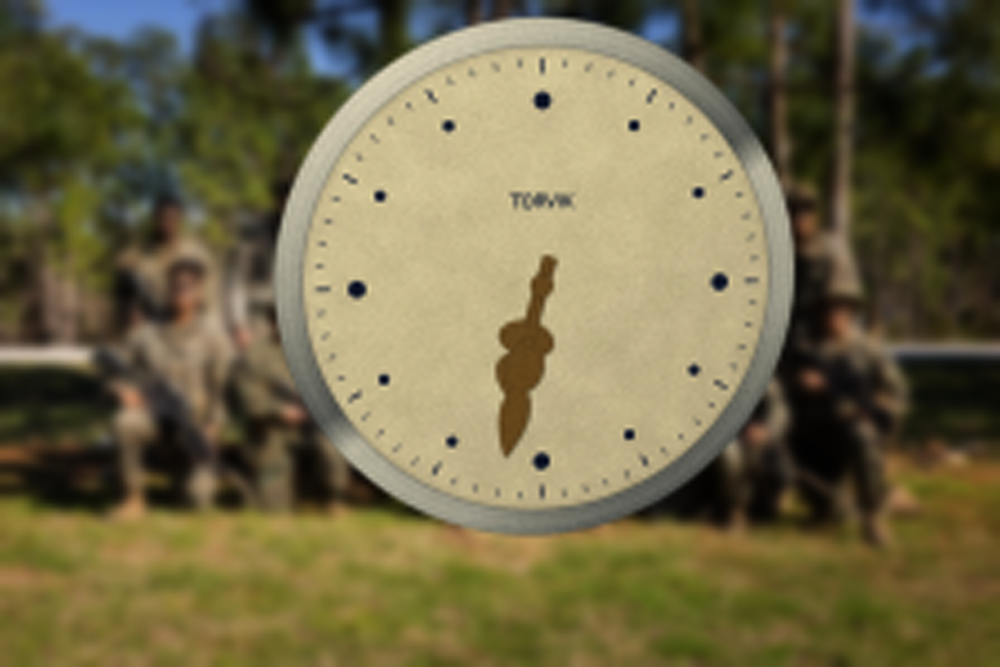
**6:32**
